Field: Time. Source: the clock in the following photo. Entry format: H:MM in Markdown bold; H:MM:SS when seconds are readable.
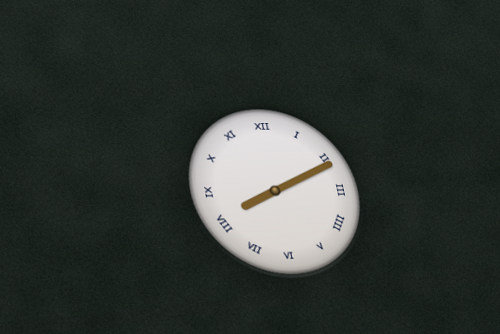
**8:11**
